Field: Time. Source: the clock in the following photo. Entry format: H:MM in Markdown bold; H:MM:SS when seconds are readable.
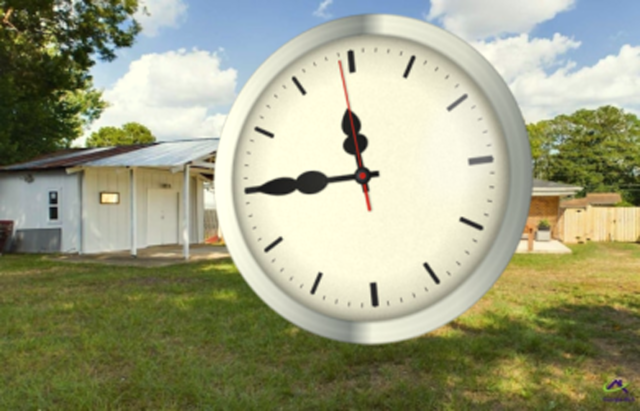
**11:44:59**
